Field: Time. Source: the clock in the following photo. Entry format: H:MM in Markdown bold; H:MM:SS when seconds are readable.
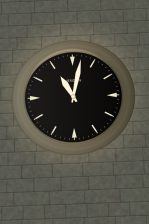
**11:02**
